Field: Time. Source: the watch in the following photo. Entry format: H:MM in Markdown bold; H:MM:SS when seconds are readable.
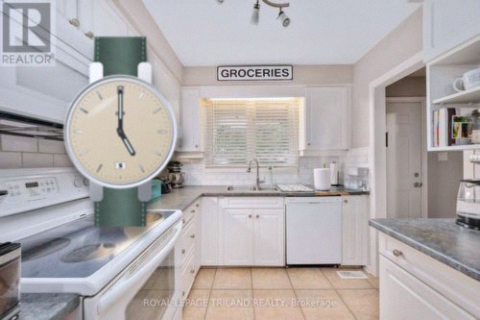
**5:00**
